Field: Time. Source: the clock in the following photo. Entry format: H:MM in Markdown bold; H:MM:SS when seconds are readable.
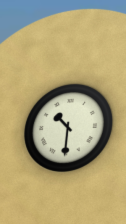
**10:30**
